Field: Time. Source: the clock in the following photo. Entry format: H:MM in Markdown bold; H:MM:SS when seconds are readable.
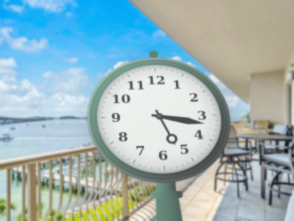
**5:17**
